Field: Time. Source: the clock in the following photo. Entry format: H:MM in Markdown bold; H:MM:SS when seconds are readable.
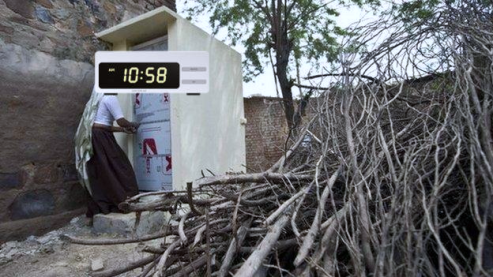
**10:58**
